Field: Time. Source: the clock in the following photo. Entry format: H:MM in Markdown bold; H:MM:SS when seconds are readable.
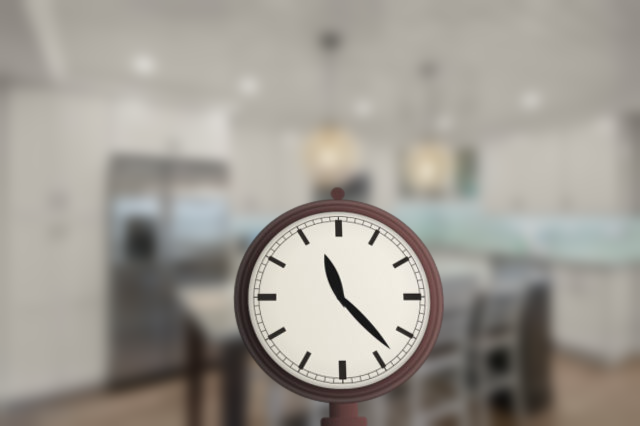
**11:23**
